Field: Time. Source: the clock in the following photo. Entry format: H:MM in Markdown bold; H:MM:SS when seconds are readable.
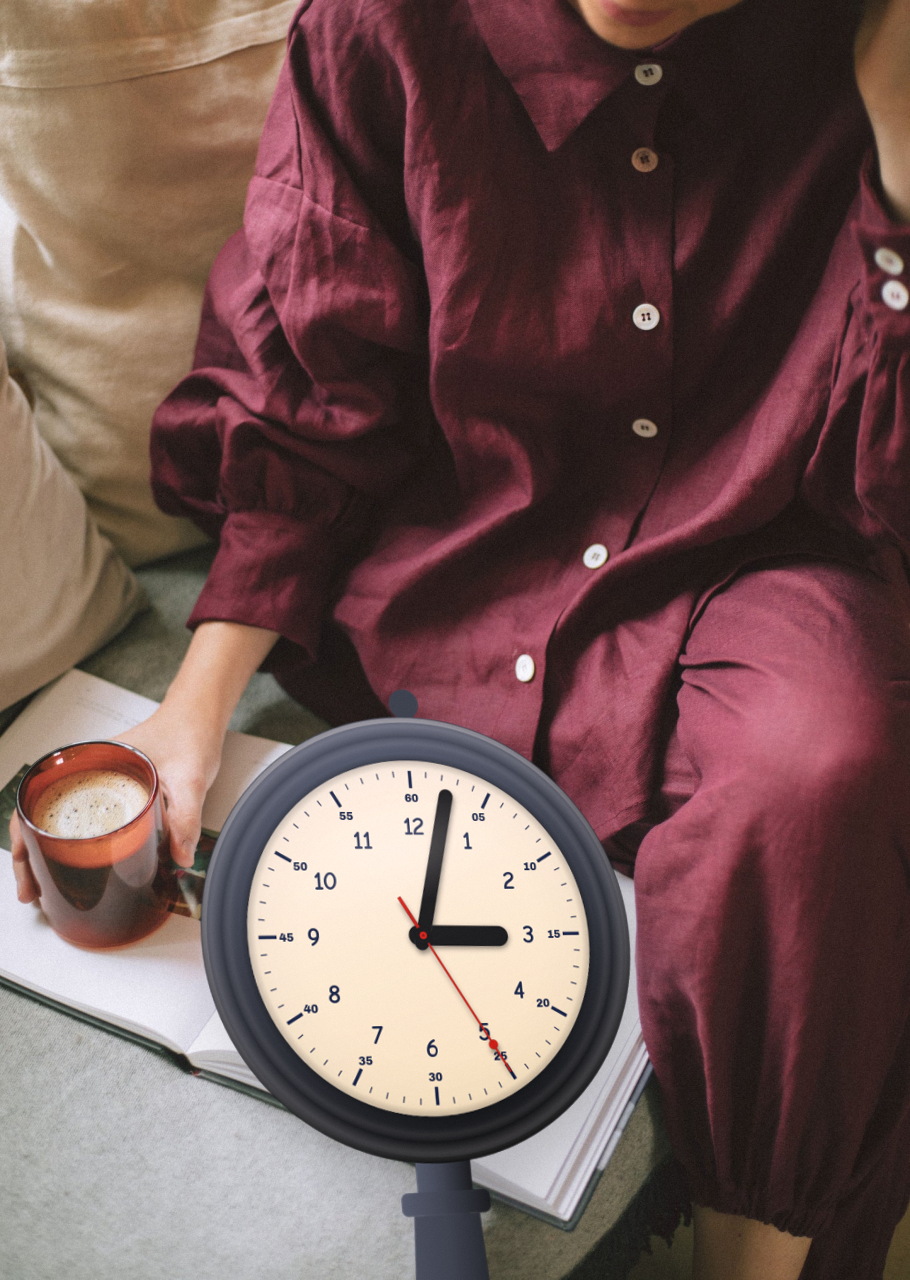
**3:02:25**
